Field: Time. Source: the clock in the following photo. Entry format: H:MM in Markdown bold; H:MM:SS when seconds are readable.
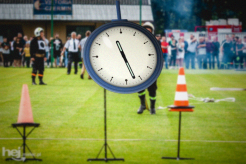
**11:27**
